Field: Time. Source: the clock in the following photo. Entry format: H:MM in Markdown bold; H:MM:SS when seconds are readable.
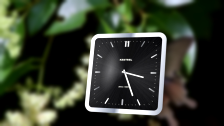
**3:26**
